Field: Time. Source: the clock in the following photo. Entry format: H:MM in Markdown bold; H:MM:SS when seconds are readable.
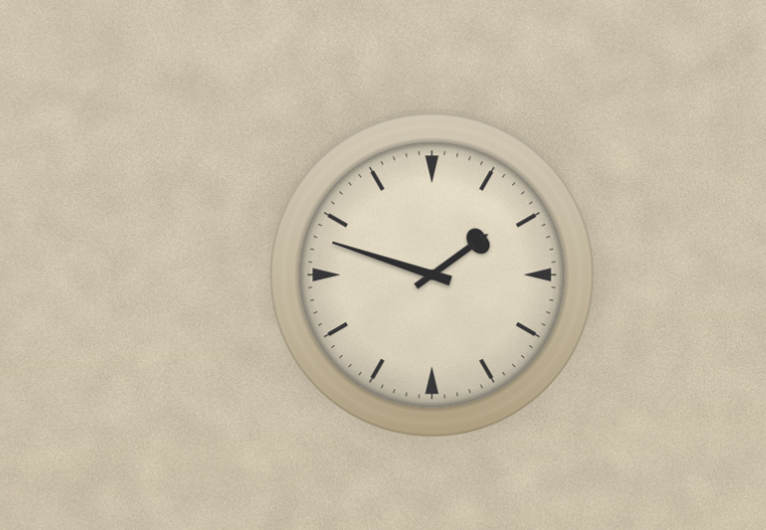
**1:48**
